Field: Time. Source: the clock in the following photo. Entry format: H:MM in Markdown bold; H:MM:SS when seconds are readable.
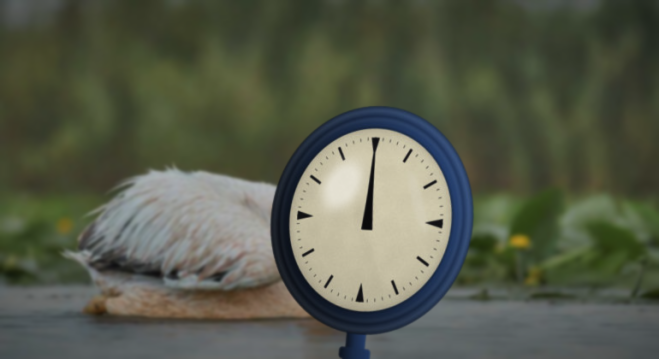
**12:00**
